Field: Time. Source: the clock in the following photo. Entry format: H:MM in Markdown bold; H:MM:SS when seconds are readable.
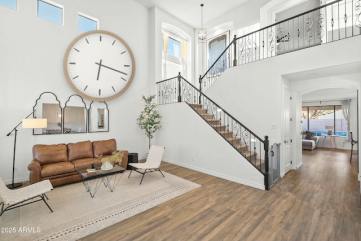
**6:18**
